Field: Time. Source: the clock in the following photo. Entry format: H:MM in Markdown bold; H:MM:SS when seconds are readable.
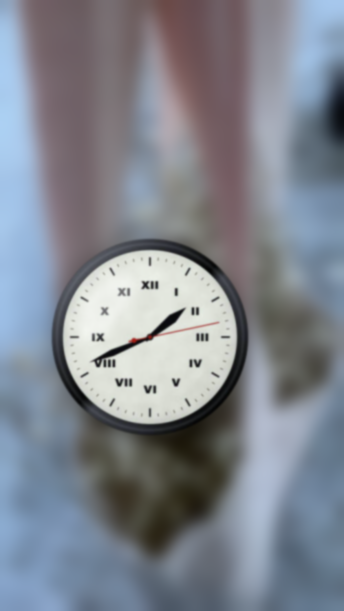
**1:41:13**
